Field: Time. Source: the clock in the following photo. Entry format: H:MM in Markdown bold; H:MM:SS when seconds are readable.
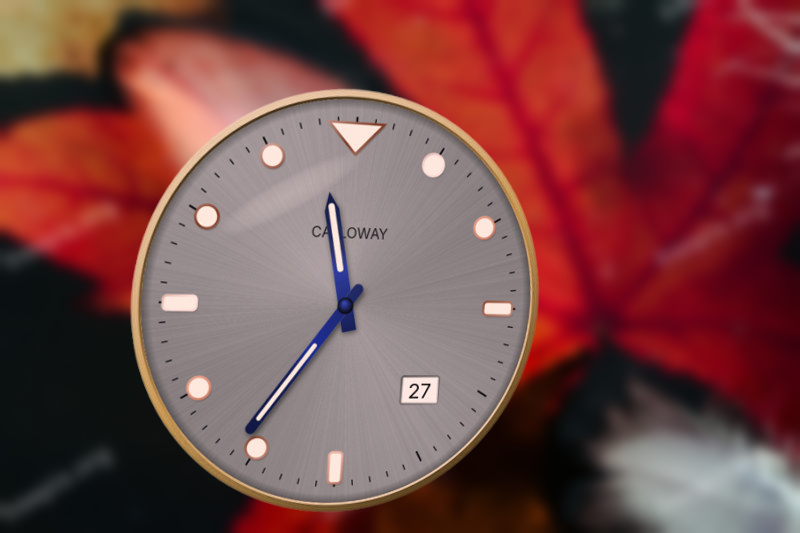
**11:36**
